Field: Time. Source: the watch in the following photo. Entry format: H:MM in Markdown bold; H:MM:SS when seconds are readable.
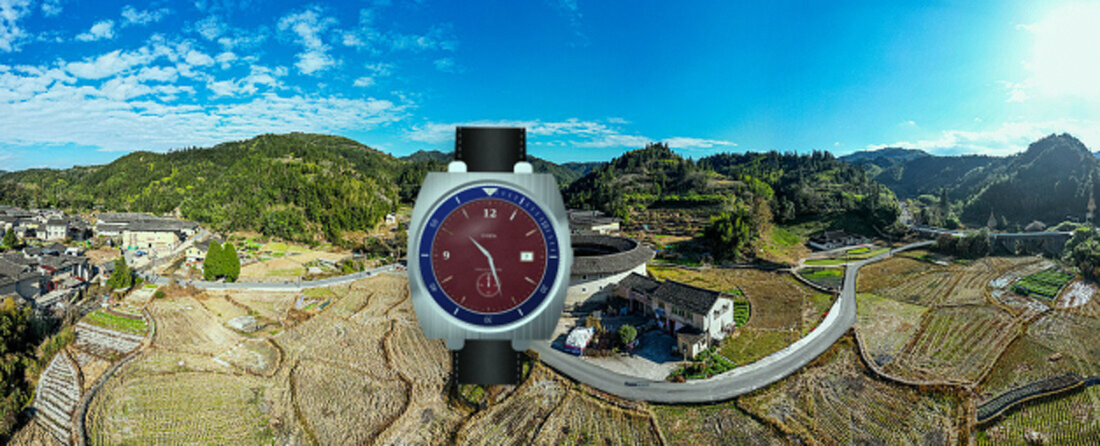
**10:27**
